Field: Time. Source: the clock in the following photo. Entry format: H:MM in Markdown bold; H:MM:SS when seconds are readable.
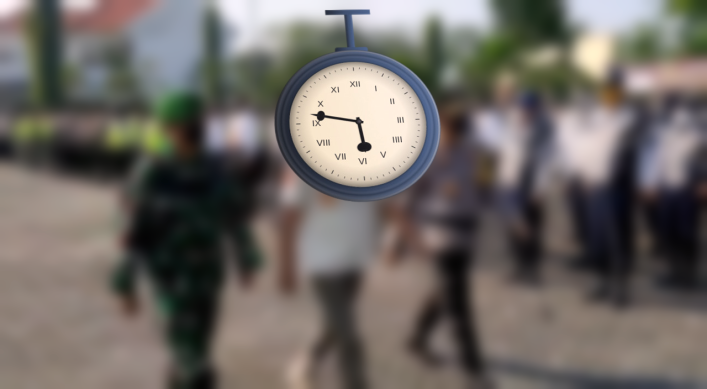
**5:47**
